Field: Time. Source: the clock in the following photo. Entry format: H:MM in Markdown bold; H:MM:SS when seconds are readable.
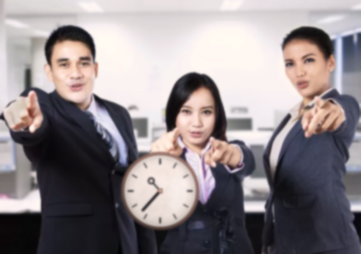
**10:37**
